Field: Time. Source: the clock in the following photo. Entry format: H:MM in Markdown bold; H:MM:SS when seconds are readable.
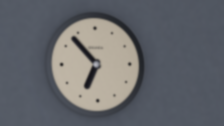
**6:53**
